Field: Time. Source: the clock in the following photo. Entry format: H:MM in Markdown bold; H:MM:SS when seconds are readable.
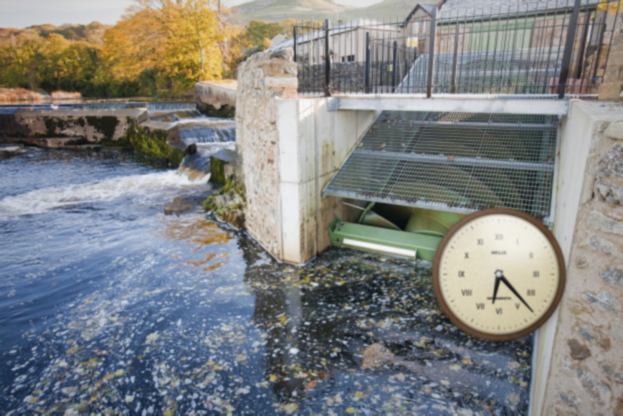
**6:23**
